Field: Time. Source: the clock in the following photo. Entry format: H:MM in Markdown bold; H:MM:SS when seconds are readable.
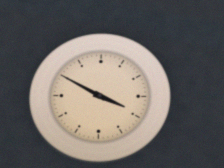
**3:50**
